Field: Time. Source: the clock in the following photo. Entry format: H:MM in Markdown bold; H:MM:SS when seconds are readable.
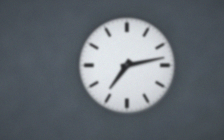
**7:13**
